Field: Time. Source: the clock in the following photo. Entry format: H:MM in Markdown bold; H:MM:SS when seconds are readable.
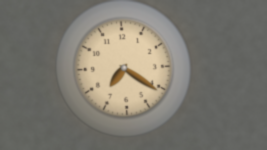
**7:21**
